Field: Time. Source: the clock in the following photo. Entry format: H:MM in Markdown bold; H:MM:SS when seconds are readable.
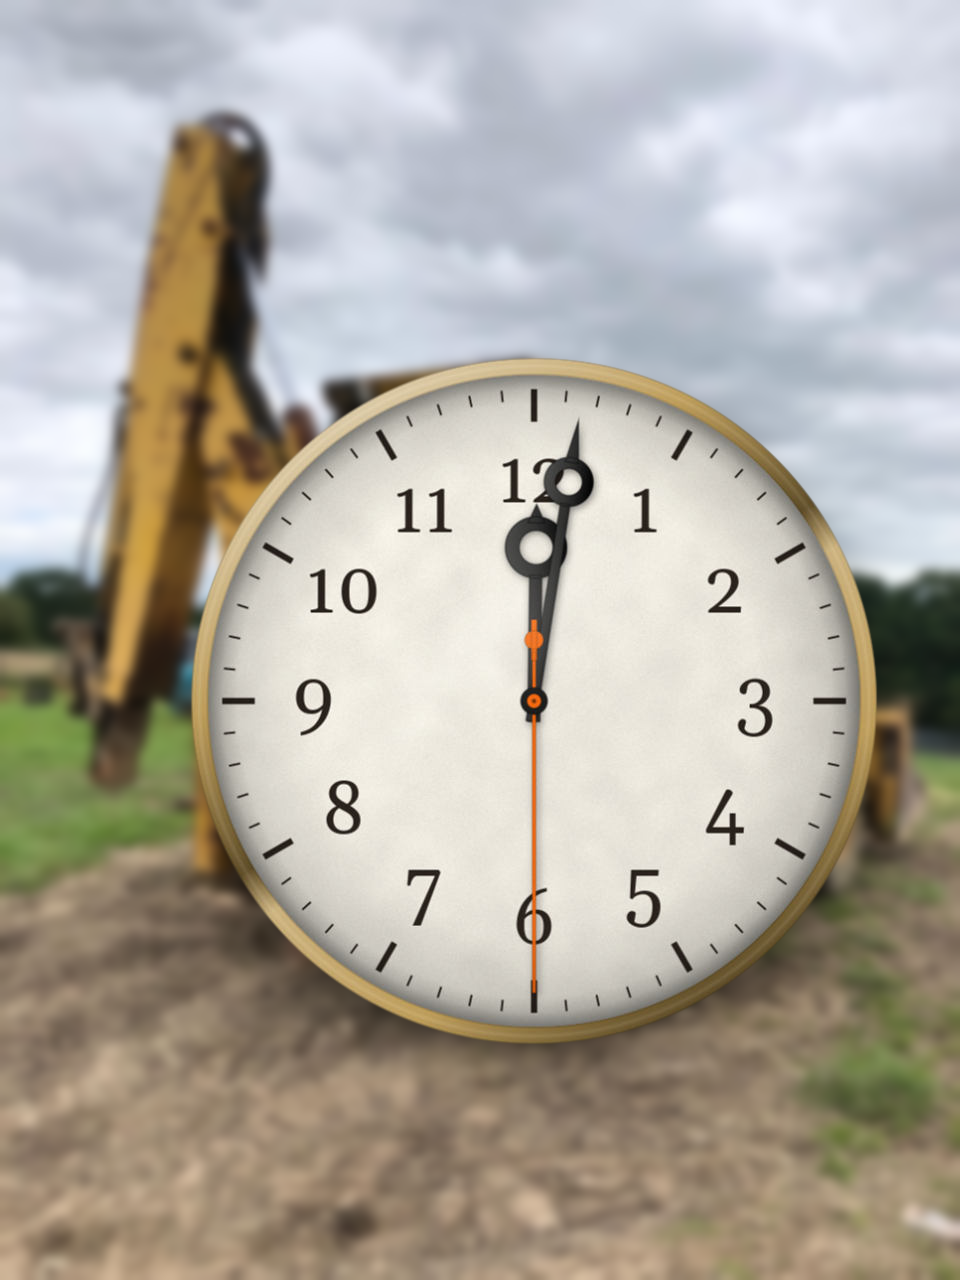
**12:01:30**
